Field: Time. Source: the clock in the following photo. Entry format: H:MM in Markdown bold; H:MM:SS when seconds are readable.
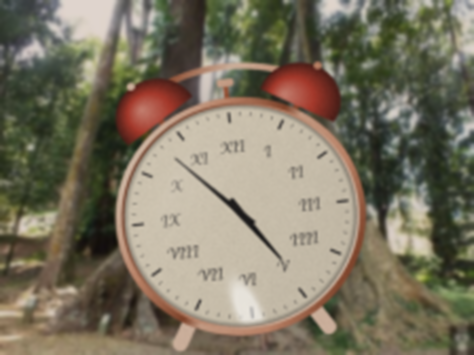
**4:53**
